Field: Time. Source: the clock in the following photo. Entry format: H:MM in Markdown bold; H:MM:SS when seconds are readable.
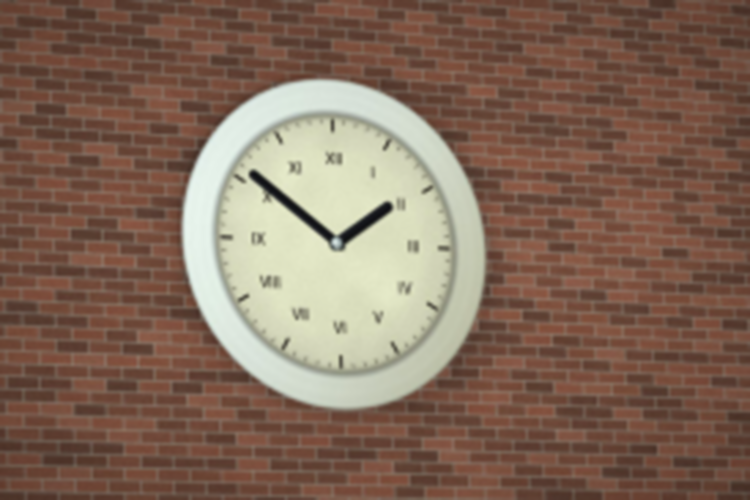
**1:51**
